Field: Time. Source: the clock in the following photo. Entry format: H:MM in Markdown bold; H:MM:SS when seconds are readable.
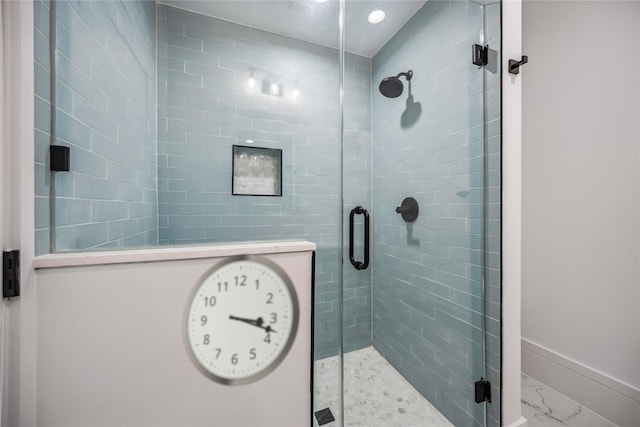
**3:18**
